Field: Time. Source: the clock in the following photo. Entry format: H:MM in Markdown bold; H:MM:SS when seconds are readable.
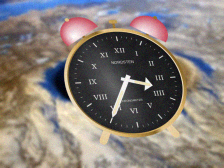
**3:35**
